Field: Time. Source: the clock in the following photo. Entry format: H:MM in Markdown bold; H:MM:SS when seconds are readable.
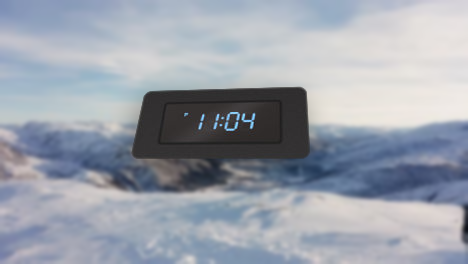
**11:04**
